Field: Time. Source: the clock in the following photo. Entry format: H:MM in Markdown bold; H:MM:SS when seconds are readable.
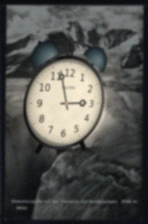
**2:57**
